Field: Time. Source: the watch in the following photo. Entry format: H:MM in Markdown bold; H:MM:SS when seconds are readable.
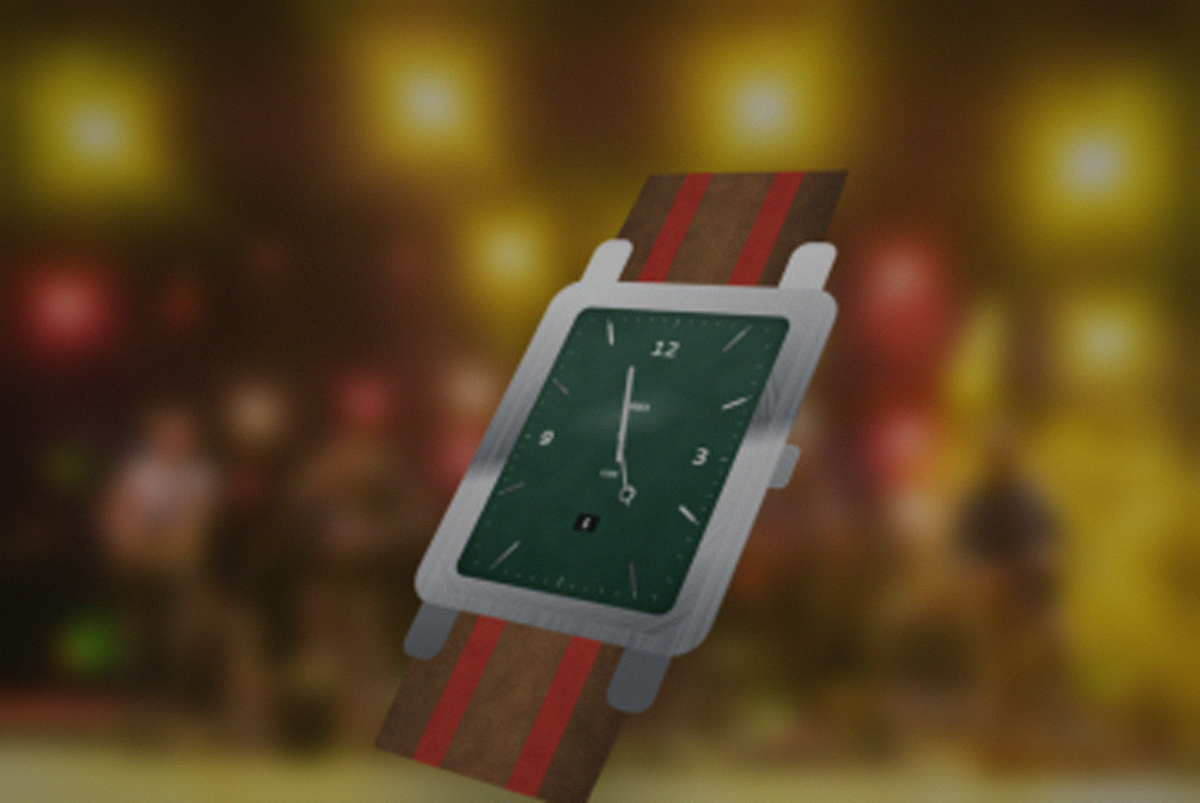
**4:57**
